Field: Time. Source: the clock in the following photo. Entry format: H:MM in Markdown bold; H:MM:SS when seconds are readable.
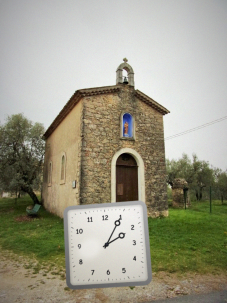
**2:05**
